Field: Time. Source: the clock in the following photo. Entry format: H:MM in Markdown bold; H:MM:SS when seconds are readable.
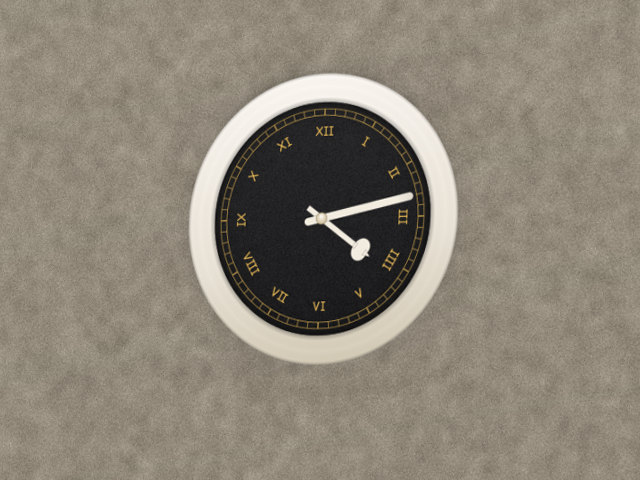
**4:13**
